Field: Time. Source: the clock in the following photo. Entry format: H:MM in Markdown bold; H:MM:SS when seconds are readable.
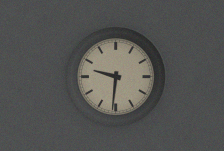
**9:31**
